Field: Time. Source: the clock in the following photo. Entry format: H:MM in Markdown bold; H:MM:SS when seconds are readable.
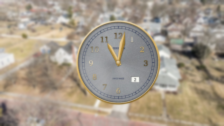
**11:02**
